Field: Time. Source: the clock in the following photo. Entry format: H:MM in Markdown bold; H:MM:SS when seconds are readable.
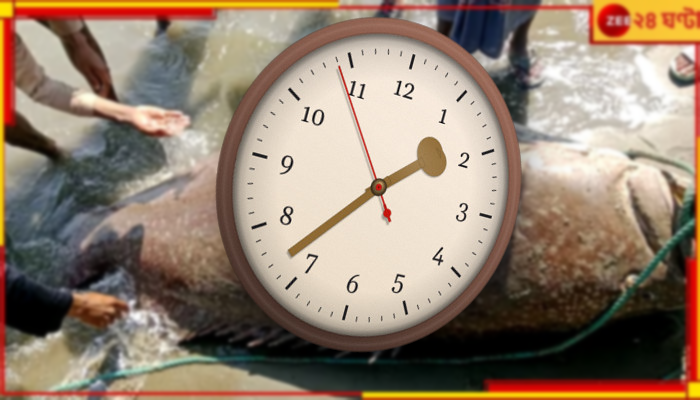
**1:36:54**
